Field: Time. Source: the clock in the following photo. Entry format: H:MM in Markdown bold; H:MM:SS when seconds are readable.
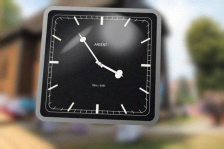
**3:54**
